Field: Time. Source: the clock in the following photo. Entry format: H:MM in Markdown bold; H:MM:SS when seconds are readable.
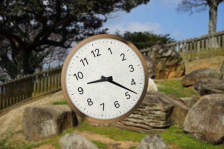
**9:23**
